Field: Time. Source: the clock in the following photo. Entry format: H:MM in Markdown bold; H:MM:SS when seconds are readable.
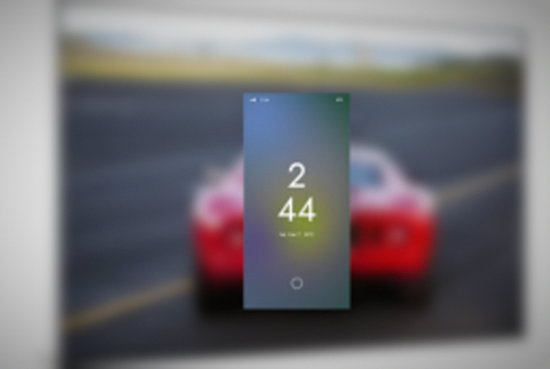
**2:44**
